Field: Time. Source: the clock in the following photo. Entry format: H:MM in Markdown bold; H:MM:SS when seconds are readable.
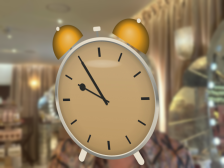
**9:55**
